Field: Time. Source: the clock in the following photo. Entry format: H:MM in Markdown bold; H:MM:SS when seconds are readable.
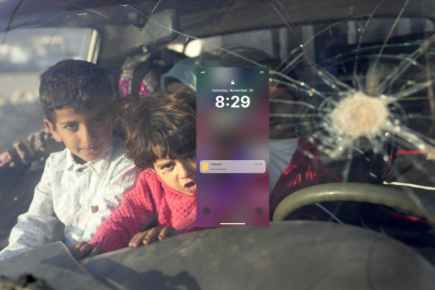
**8:29**
